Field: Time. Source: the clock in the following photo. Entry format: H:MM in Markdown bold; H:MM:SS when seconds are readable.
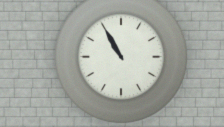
**10:55**
